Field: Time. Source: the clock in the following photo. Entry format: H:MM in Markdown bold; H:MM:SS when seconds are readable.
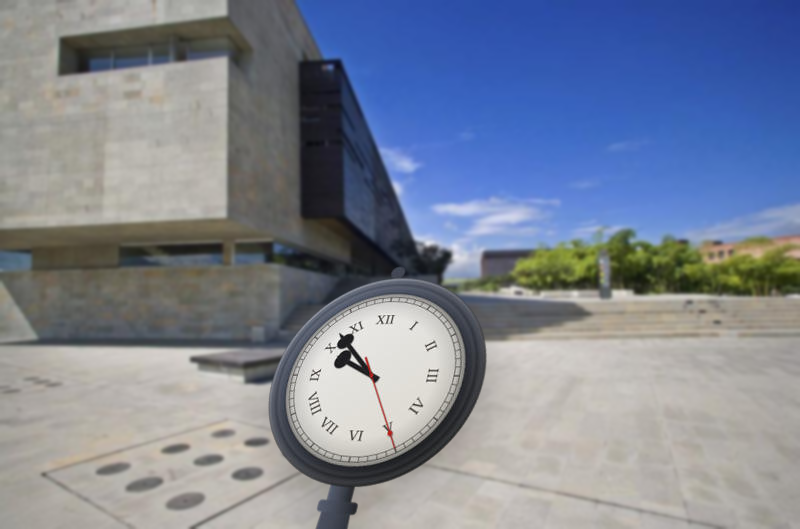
**9:52:25**
